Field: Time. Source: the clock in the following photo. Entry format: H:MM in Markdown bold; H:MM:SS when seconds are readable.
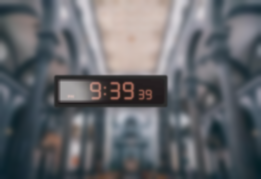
**9:39**
